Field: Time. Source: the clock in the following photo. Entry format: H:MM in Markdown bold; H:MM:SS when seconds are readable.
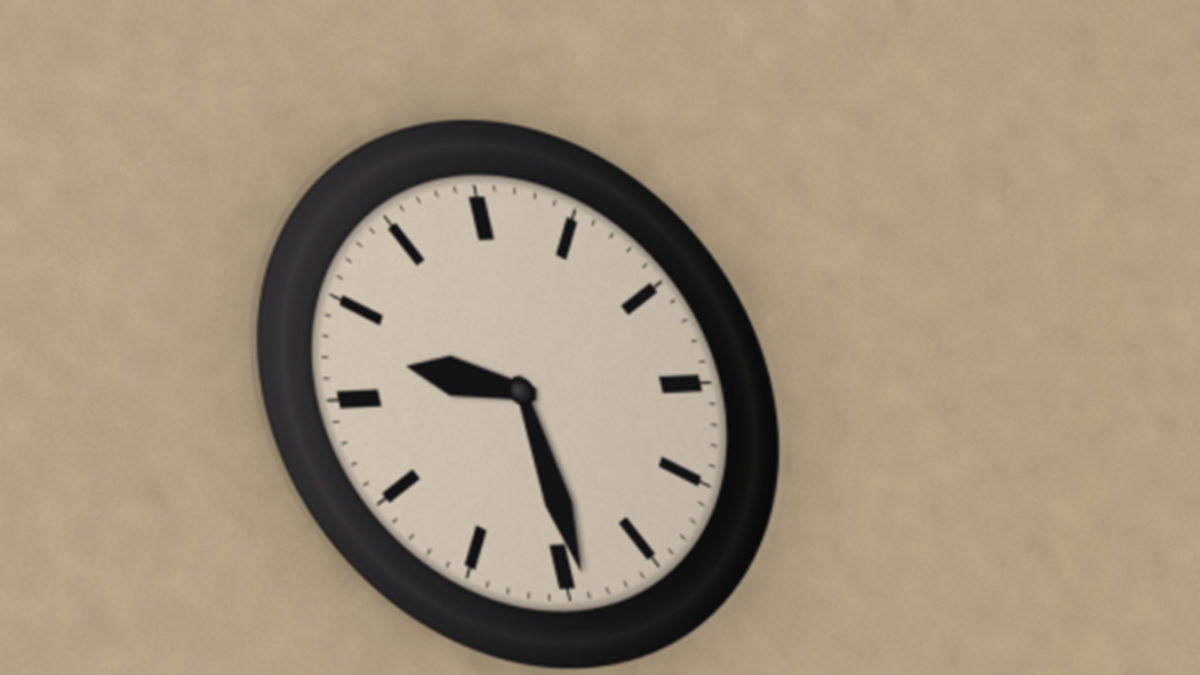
**9:29**
